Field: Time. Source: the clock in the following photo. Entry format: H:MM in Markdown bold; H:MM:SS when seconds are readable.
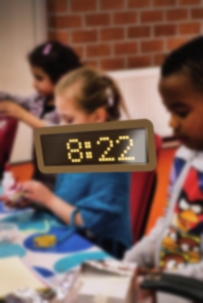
**8:22**
